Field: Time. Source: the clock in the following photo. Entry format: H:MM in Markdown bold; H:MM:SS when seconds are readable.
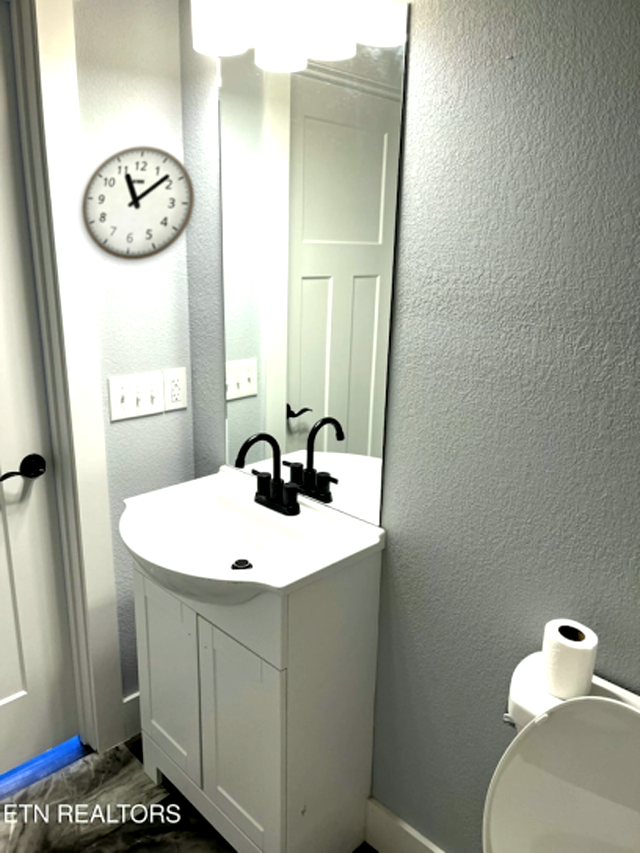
**11:08**
